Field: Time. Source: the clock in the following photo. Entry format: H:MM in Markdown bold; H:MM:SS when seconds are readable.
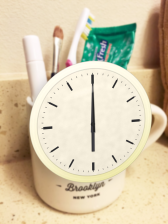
**6:00**
